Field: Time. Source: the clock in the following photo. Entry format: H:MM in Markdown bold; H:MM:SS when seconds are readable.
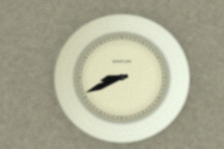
**8:41**
